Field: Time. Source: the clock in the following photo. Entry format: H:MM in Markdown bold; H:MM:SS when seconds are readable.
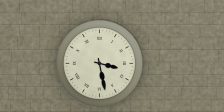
**3:28**
